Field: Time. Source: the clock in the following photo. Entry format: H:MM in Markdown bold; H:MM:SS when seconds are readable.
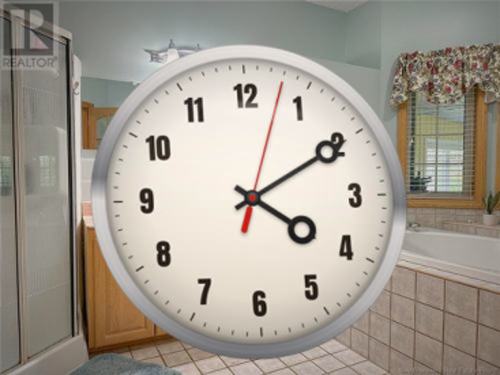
**4:10:03**
